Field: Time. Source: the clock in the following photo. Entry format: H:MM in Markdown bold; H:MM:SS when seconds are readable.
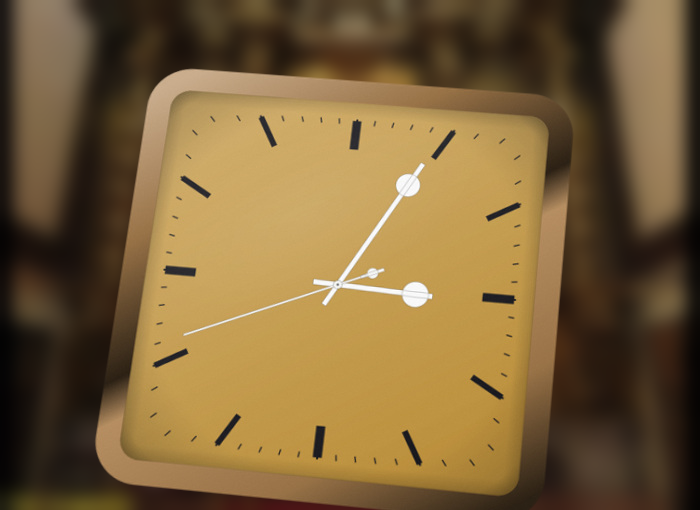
**3:04:41**
